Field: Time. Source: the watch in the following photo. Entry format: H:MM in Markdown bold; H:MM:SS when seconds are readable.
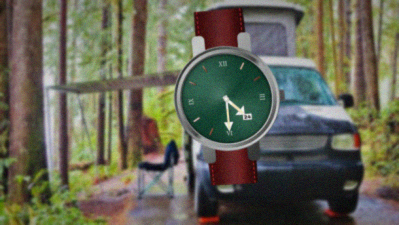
**4:30**
